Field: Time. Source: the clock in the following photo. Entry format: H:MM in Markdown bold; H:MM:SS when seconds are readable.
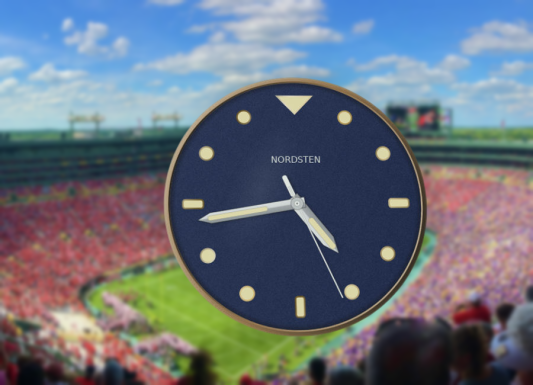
**4:43:26**
